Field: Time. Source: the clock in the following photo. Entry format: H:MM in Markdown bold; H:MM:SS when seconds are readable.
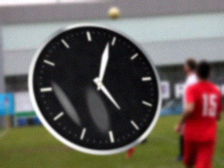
**5:04**
